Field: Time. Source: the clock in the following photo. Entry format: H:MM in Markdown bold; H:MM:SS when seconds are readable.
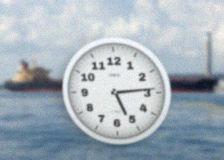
**5:14**
